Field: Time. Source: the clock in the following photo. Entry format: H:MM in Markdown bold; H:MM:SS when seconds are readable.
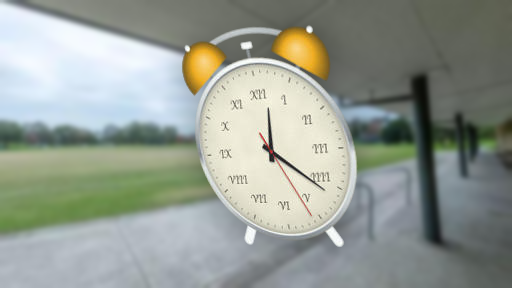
**12:21:26**
